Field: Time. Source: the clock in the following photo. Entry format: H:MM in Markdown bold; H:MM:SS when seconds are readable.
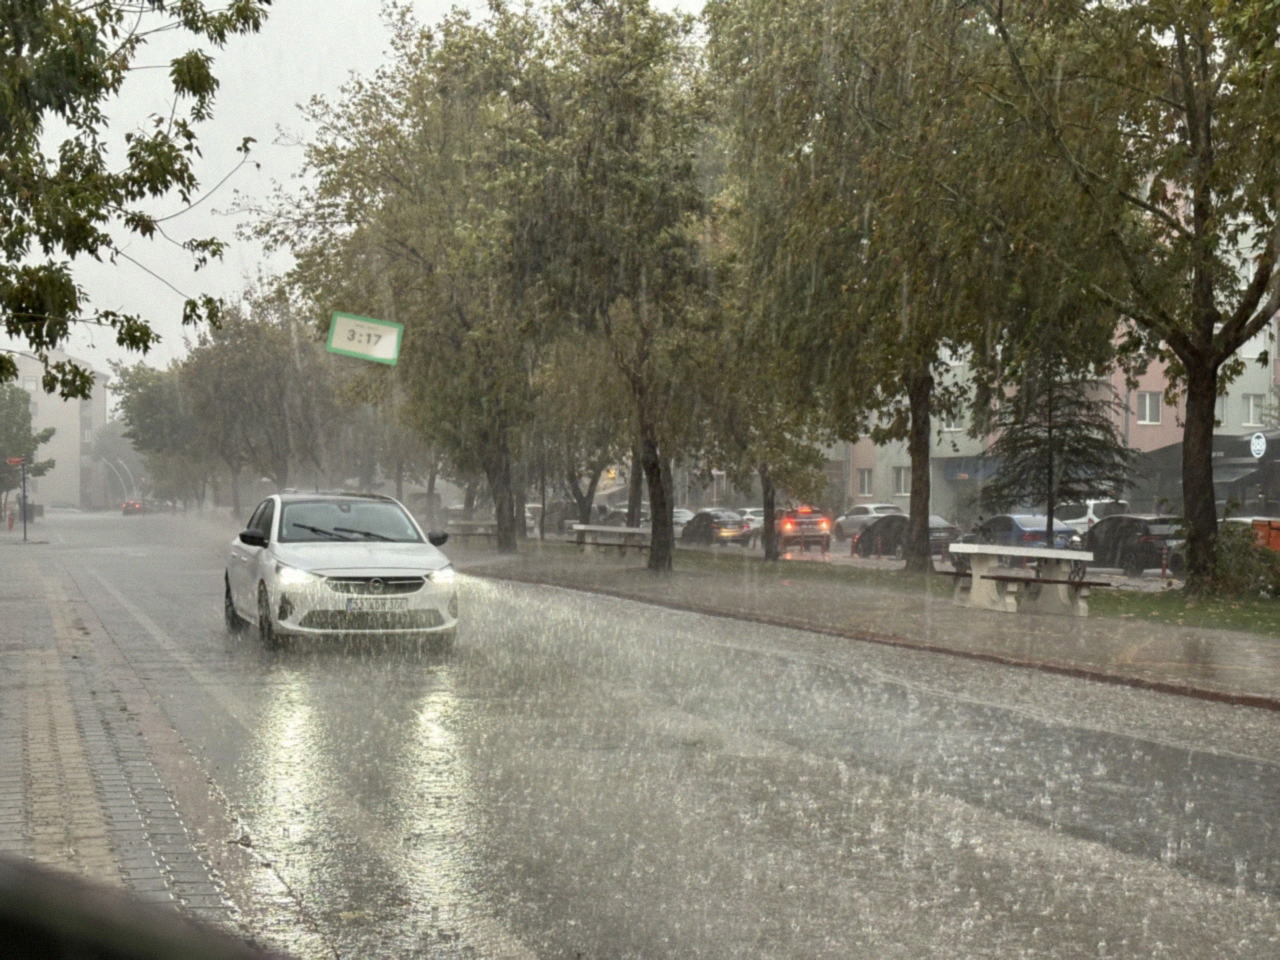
**3:17**
